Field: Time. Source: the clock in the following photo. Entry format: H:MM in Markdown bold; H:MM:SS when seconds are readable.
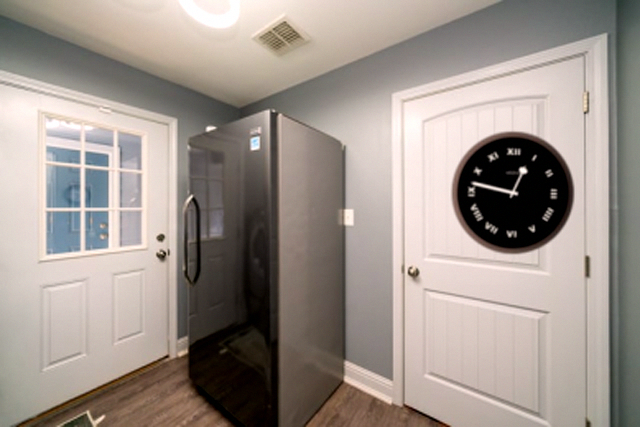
**12:47**
